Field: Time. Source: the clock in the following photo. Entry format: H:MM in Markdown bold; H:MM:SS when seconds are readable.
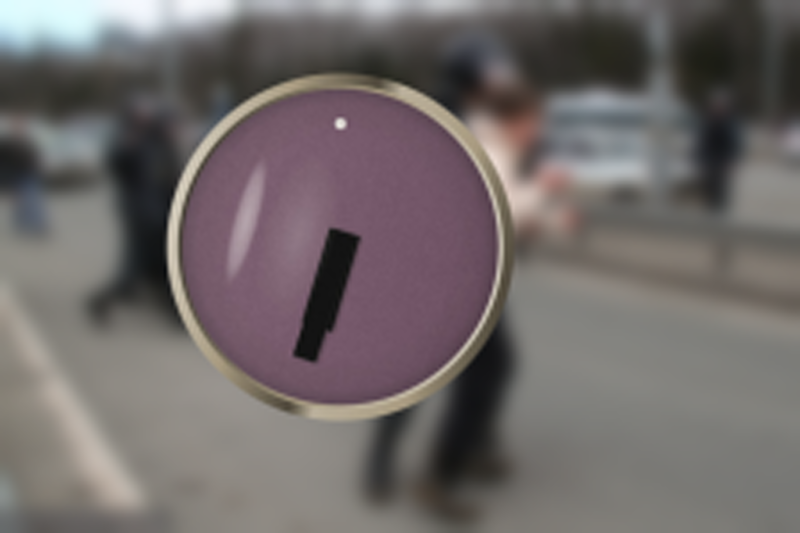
**6:33**
